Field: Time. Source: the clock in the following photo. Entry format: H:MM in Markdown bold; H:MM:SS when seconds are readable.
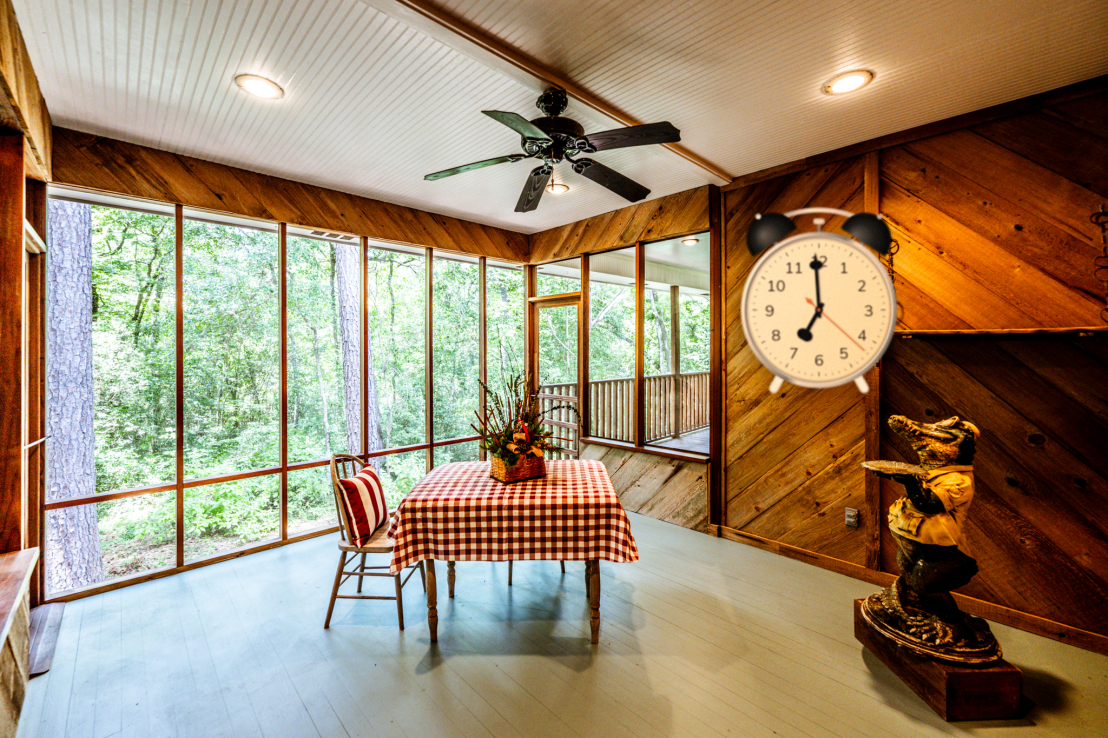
**6:59:22**
